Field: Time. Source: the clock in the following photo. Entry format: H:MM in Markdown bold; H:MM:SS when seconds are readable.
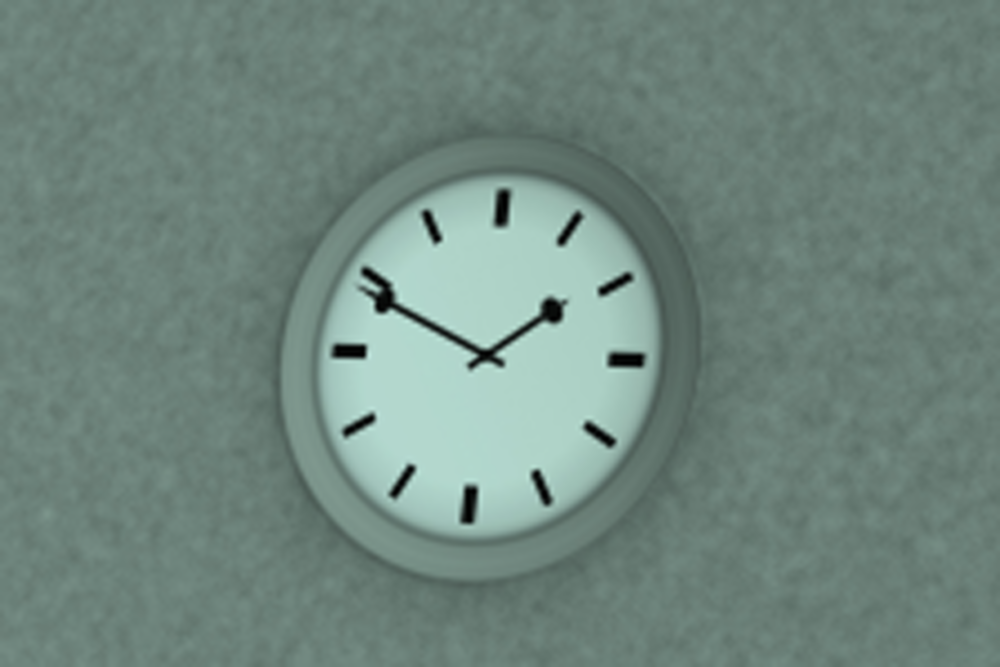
**1:49**
